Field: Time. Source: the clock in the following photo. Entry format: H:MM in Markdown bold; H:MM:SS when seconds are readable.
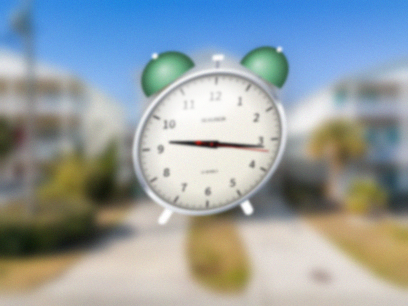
**9:16:17**
